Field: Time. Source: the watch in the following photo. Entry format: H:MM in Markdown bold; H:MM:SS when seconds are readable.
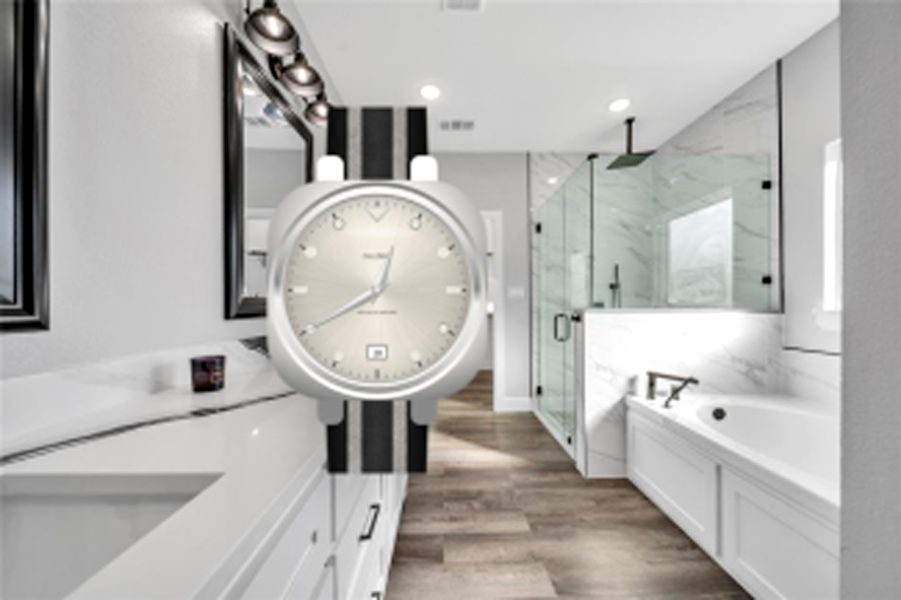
**12:40**
